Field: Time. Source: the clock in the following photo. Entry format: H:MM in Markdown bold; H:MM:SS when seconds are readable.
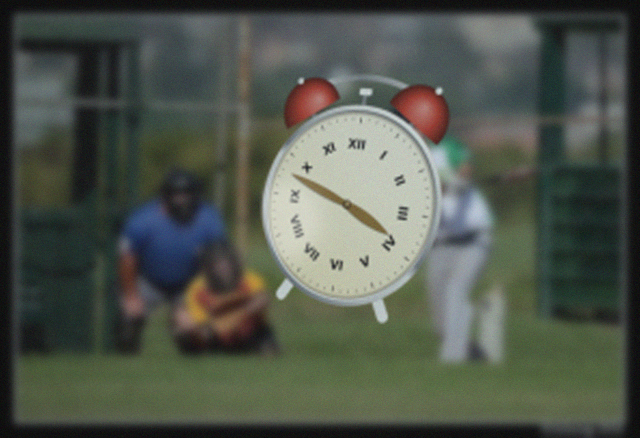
**3:48**
